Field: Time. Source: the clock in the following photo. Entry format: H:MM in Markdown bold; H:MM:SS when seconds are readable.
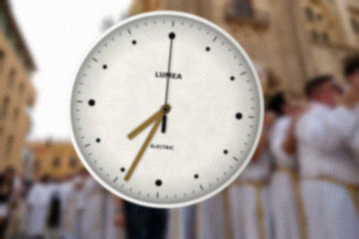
**7:34:00**
